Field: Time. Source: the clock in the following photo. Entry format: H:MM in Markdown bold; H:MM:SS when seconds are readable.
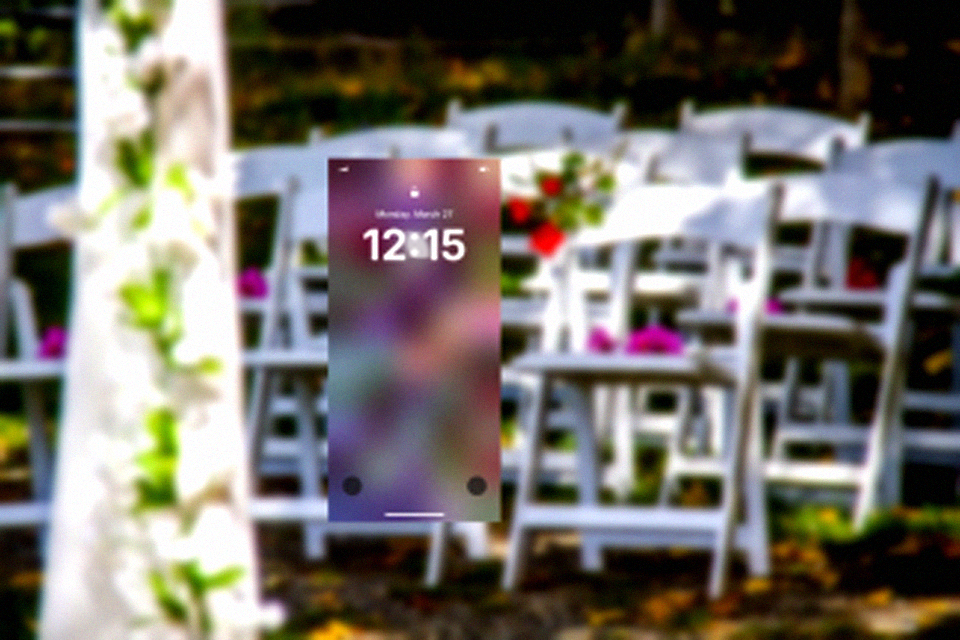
**12:15**
